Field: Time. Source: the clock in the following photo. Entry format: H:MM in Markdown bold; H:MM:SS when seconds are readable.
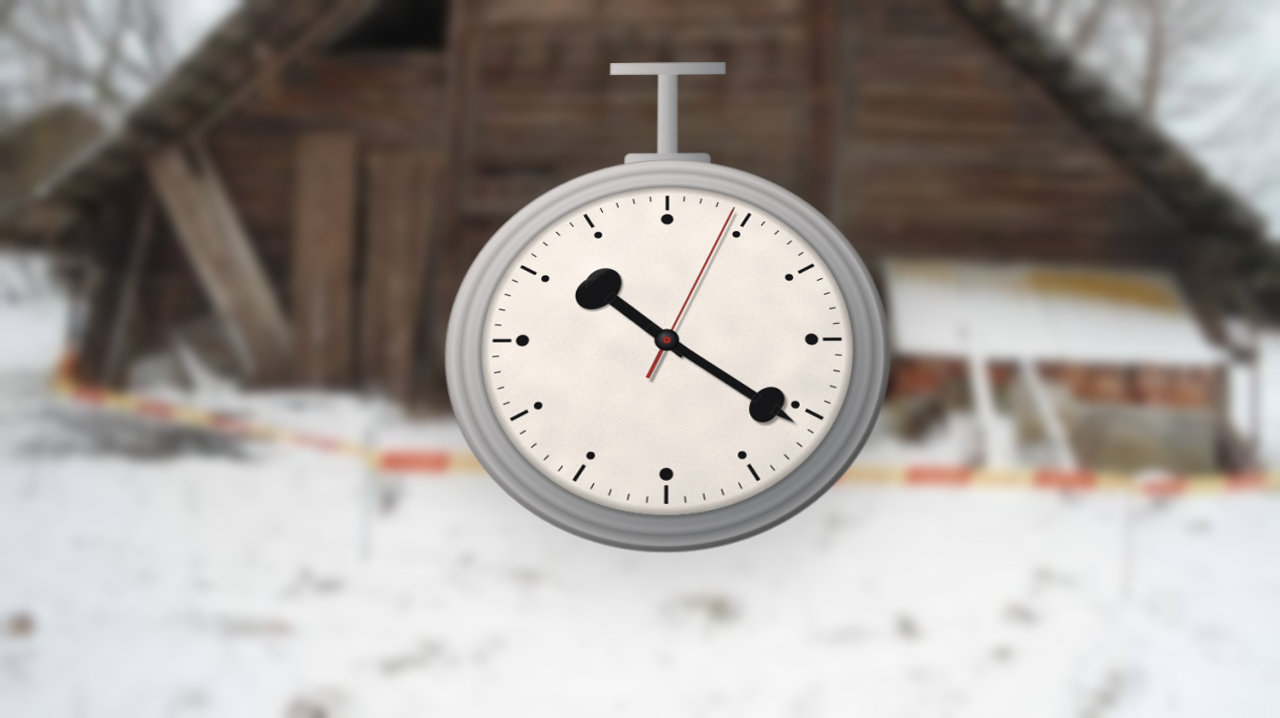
**10:21:04**
